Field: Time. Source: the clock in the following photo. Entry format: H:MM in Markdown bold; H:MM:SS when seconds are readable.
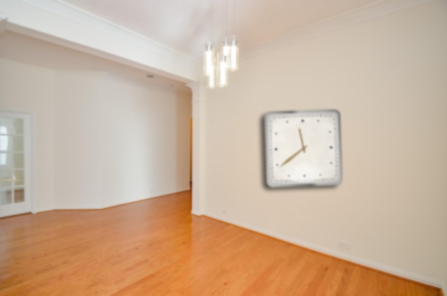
**11:39**
